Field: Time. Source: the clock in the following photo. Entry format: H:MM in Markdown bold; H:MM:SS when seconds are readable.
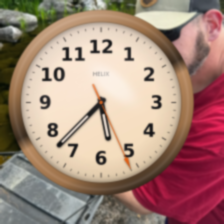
**5:37:26**
